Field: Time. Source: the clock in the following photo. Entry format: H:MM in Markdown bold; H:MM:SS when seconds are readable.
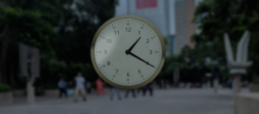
**1:20**
